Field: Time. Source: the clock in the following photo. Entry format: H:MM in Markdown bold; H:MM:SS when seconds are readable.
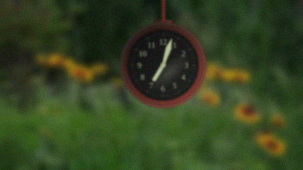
**7:03**
